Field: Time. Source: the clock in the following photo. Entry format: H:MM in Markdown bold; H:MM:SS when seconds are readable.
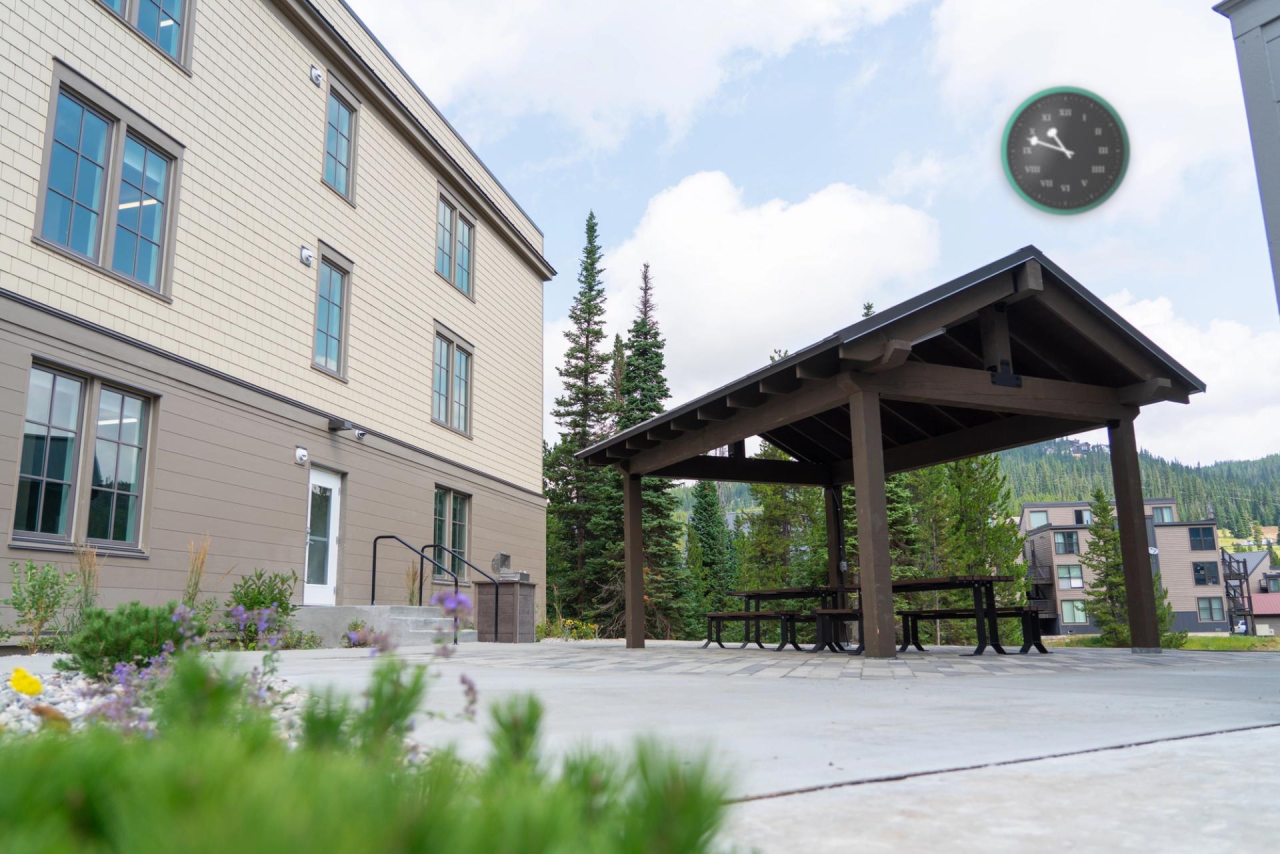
**10:48**
